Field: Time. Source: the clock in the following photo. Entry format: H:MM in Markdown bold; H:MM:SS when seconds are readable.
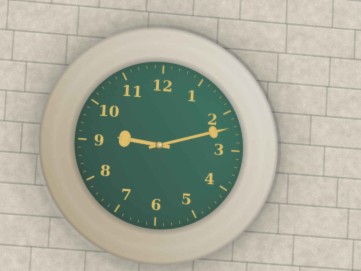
**9:12**
